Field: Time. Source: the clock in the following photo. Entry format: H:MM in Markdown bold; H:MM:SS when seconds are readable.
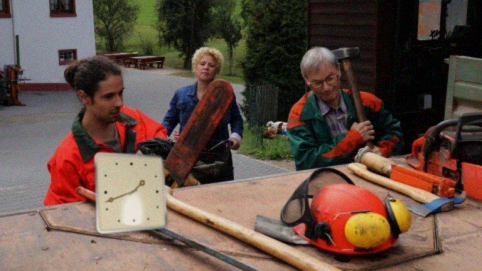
**1:42**
